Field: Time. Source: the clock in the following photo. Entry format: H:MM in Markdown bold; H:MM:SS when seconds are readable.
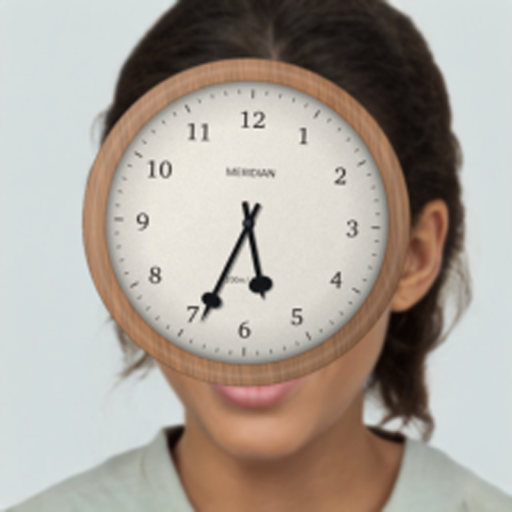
**5:34**
